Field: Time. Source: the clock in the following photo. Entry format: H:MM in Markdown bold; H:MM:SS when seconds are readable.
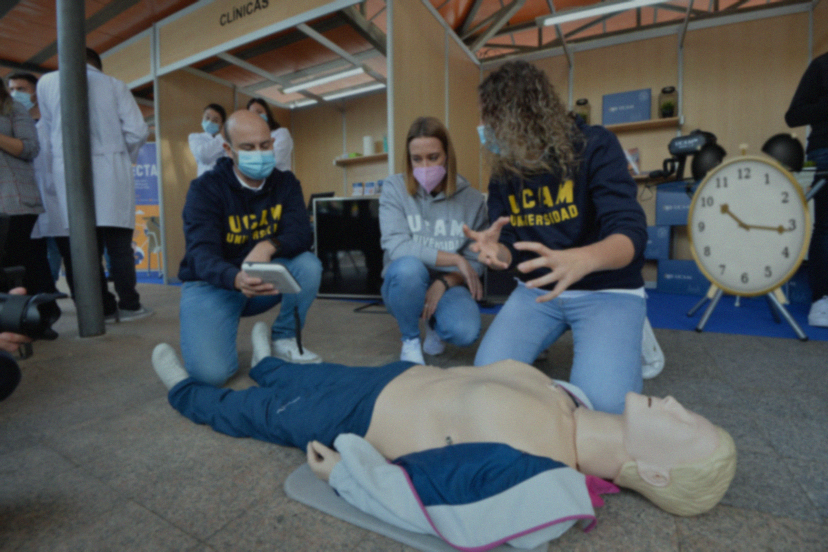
**10:16**
